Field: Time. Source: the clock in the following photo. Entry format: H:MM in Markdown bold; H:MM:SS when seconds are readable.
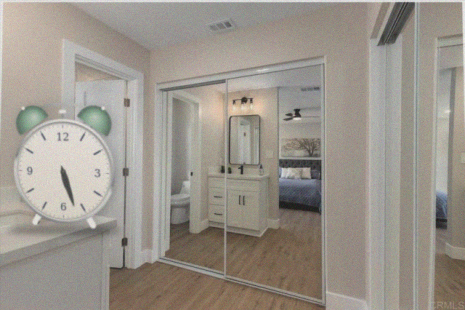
**5:27**
